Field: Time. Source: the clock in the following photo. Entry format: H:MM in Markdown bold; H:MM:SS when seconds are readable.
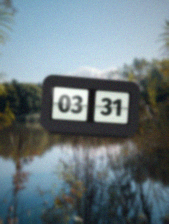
**3:31**
